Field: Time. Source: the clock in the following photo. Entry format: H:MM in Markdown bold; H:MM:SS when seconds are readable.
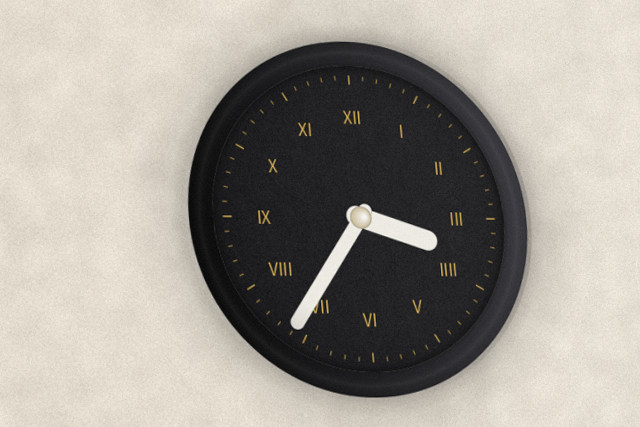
**3:36**
